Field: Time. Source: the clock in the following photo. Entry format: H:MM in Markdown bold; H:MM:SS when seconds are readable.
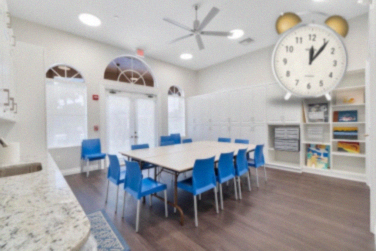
**12:06**
